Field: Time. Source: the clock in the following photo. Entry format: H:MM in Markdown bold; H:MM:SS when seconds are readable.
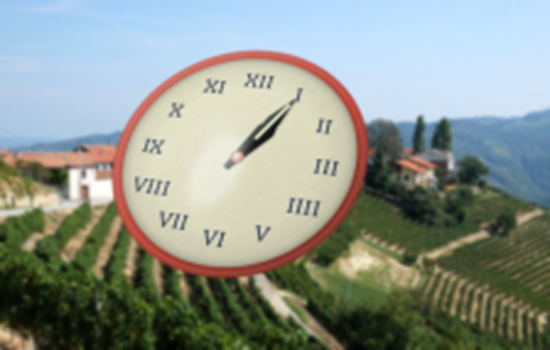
**1:05**
